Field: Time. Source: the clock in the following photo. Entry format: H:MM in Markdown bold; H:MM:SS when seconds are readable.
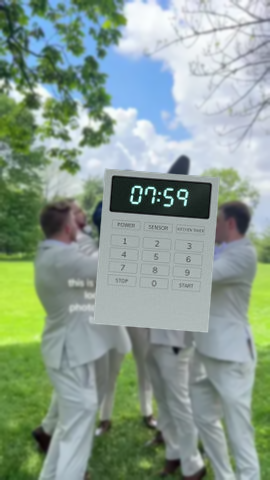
**7:59**
